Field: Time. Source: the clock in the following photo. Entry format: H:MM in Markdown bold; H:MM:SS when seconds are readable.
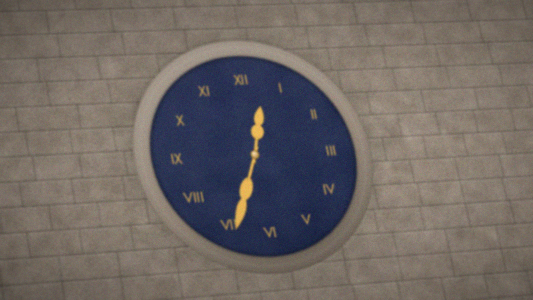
**12:34**
